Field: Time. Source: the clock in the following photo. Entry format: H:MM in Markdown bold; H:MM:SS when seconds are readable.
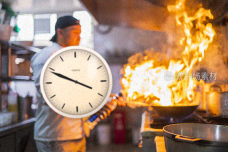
**3:49**
